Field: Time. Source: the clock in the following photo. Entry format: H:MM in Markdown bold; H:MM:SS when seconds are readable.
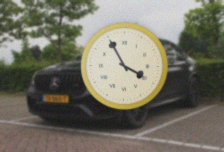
**3:55**
